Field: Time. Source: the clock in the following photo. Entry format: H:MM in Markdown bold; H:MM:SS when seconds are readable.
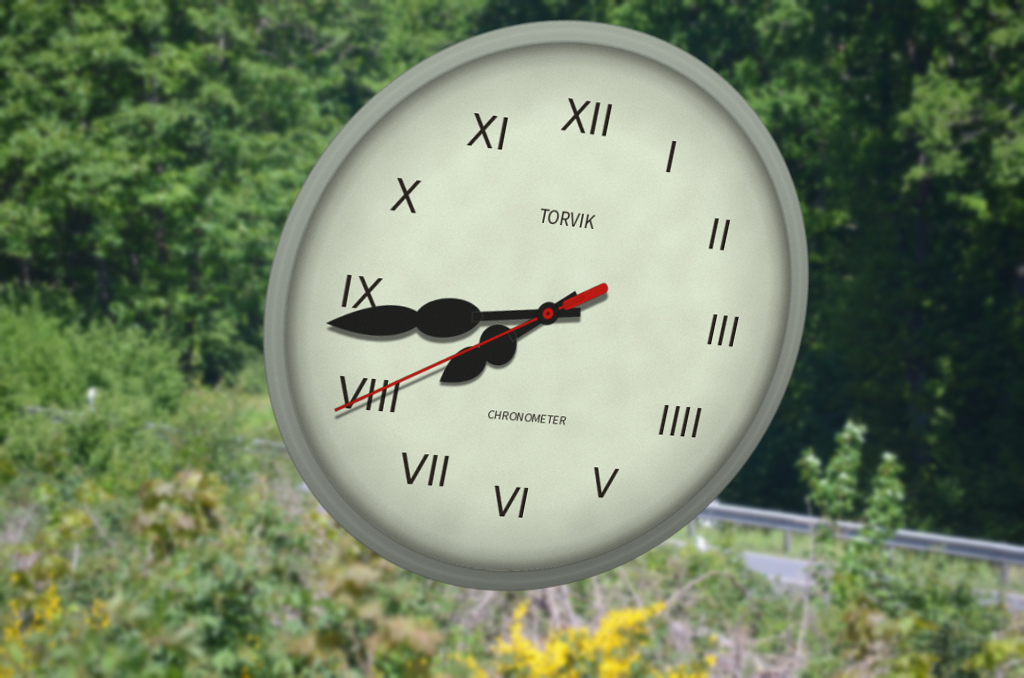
**7:43:40**
